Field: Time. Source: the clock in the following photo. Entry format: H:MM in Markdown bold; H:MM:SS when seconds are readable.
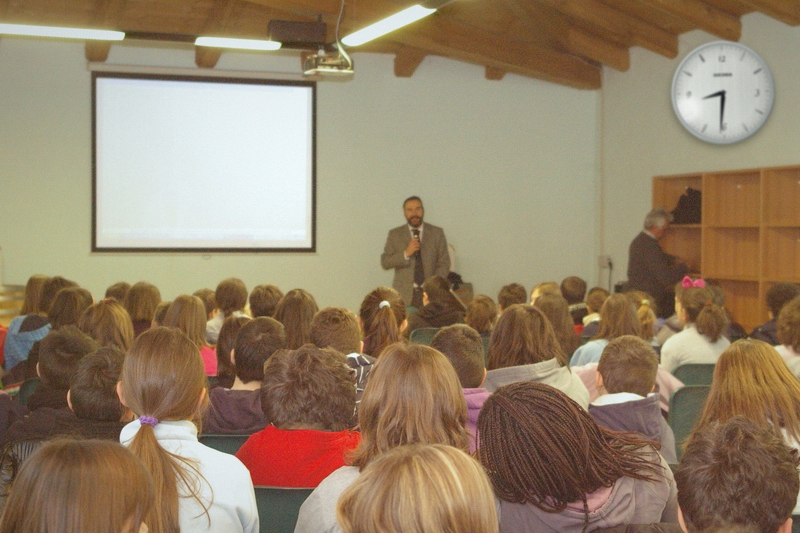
**8:31**
